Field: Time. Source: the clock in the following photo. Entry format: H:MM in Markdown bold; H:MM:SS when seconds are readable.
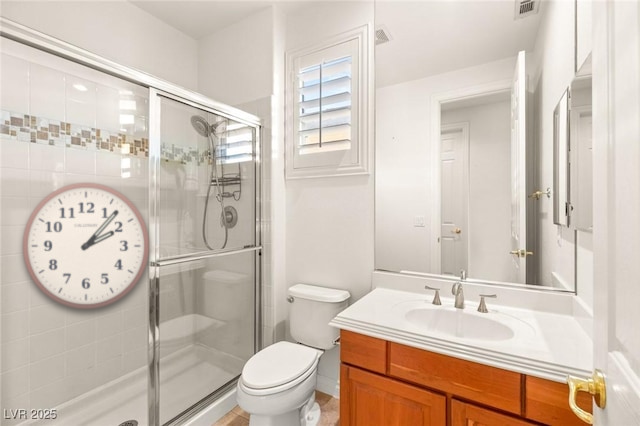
**2:07**
